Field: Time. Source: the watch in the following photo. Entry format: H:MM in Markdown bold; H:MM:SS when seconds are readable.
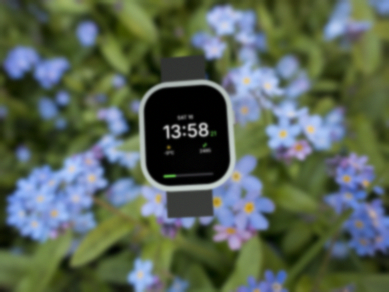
**13:58**
